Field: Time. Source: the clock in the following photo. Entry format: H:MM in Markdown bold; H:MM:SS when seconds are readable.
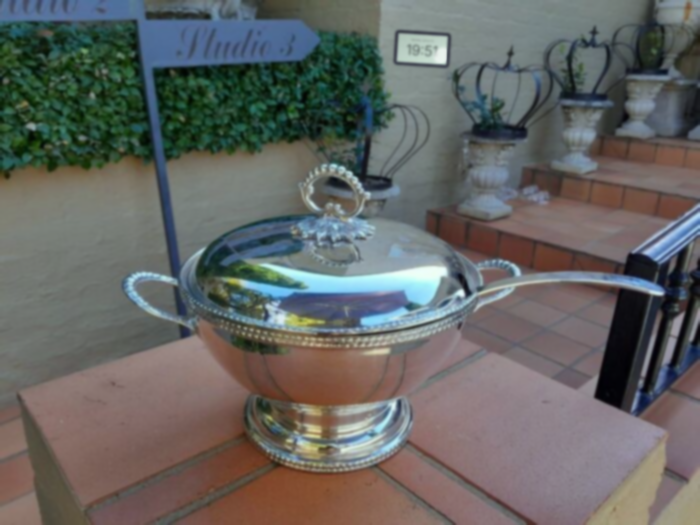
**19:51**
